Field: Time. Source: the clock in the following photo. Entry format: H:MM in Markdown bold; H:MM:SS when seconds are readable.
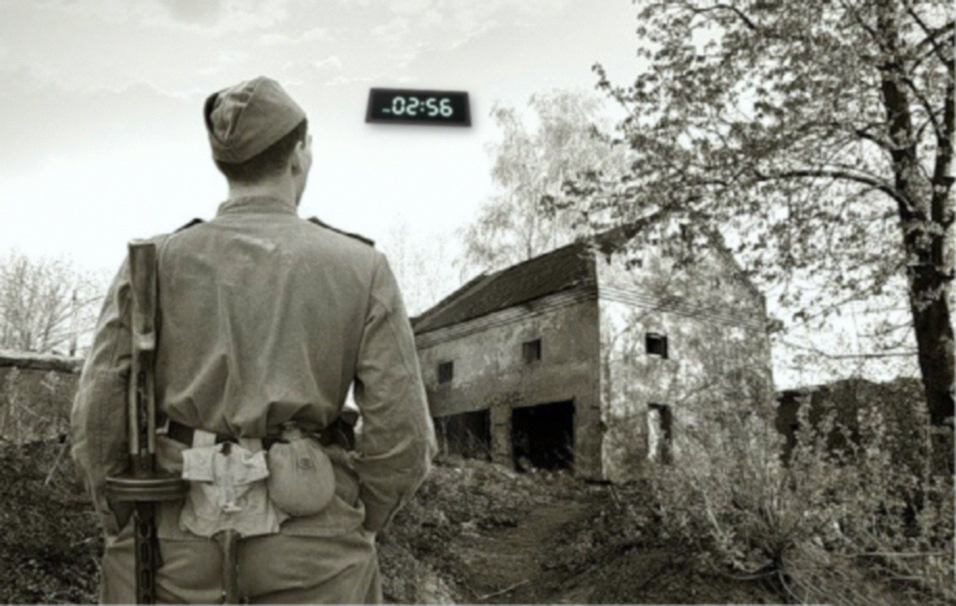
**2:56**
